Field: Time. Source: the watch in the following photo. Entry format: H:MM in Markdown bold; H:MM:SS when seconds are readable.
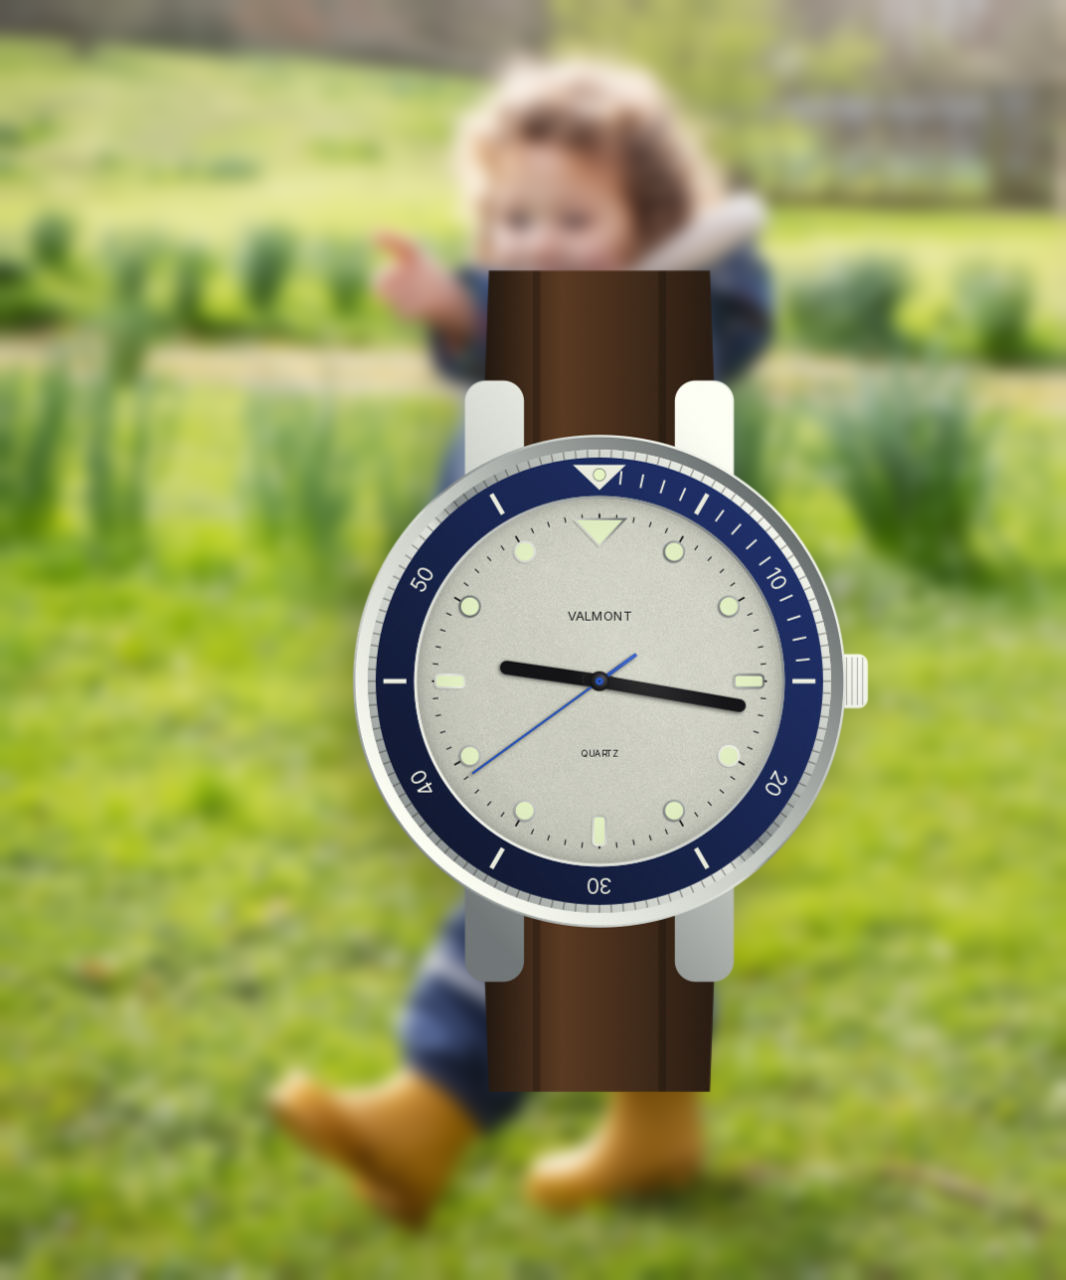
**9:16:39**
